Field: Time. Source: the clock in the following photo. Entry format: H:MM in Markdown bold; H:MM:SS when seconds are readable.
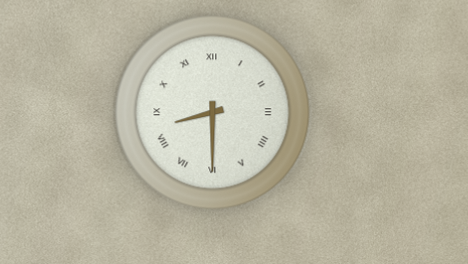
**8:30**
